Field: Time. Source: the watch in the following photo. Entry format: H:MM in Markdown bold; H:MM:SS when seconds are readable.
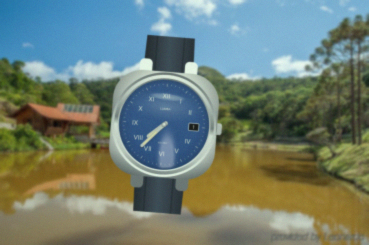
**7:37**
